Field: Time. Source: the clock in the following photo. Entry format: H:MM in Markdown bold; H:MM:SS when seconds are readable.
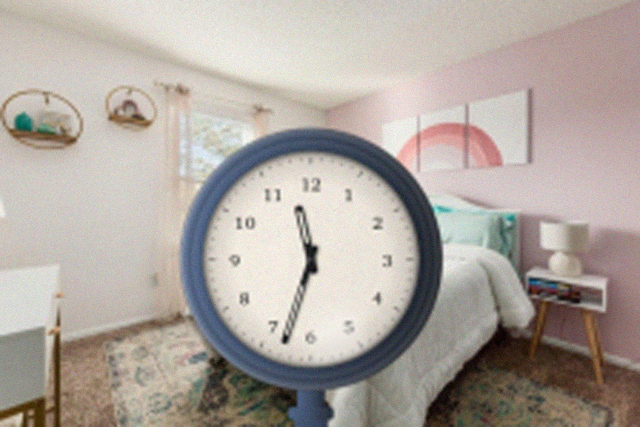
**11:33**
